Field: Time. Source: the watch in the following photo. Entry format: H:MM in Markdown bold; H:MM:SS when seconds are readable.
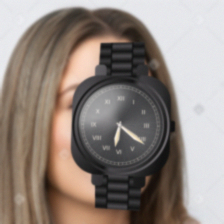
**6:21**
